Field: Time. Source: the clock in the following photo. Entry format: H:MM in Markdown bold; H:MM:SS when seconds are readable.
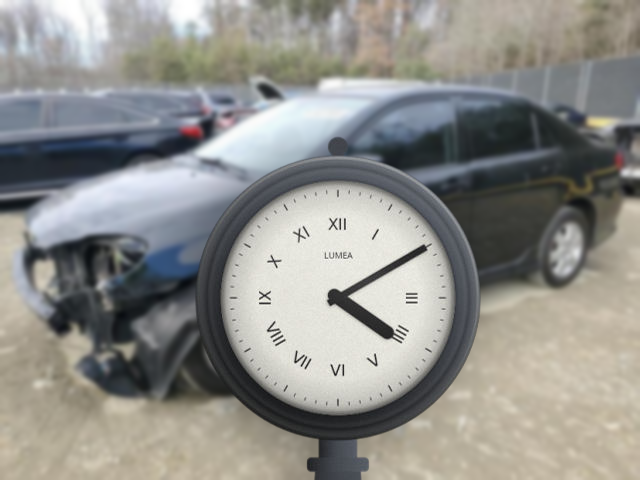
**4:10**
